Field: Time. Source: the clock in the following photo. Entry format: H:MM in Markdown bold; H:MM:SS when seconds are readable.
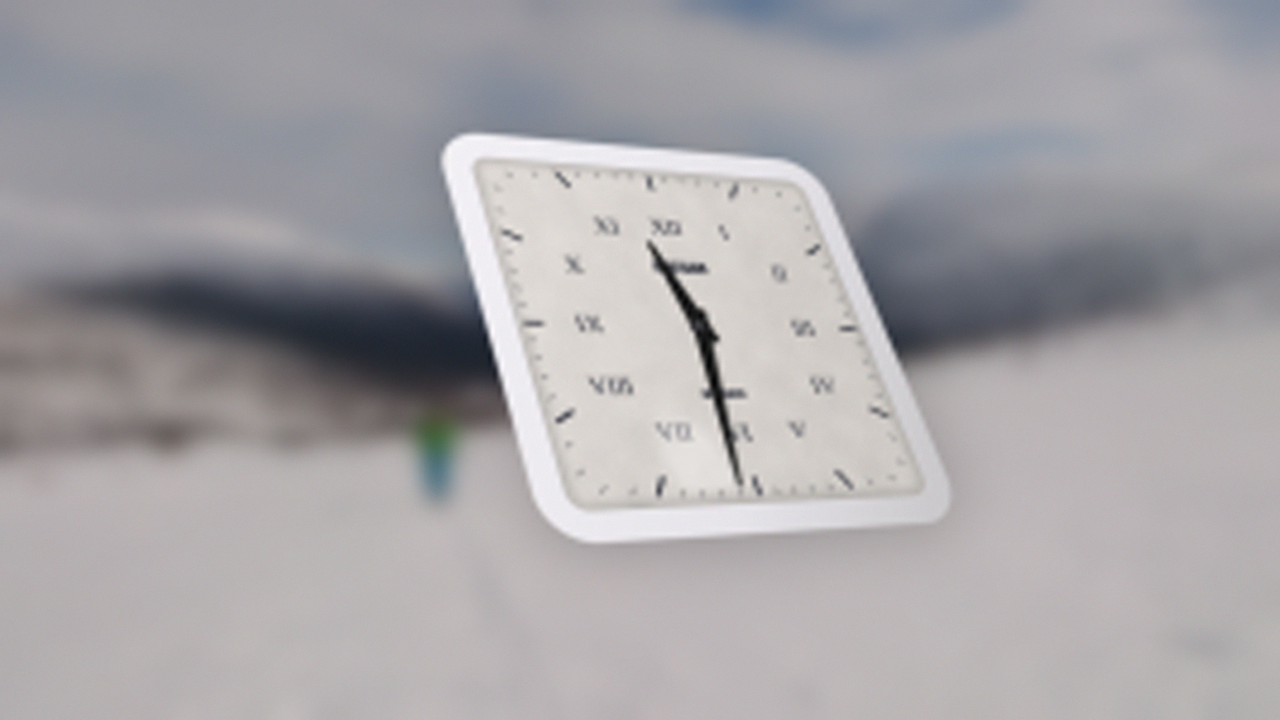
**11:31**
